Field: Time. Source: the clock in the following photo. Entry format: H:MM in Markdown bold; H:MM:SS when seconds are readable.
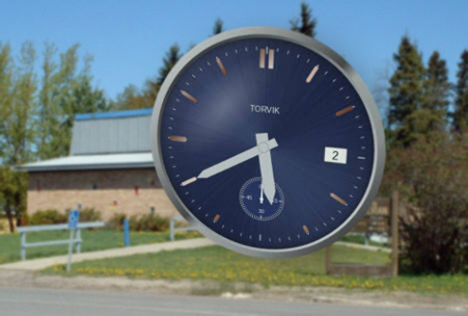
**5:40**
